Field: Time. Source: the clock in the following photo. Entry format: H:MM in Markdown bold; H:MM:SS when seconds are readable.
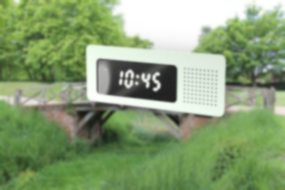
**10:45**
